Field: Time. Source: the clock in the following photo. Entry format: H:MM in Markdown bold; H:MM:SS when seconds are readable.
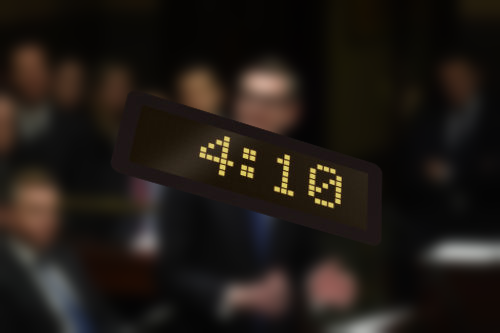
**4:10**
